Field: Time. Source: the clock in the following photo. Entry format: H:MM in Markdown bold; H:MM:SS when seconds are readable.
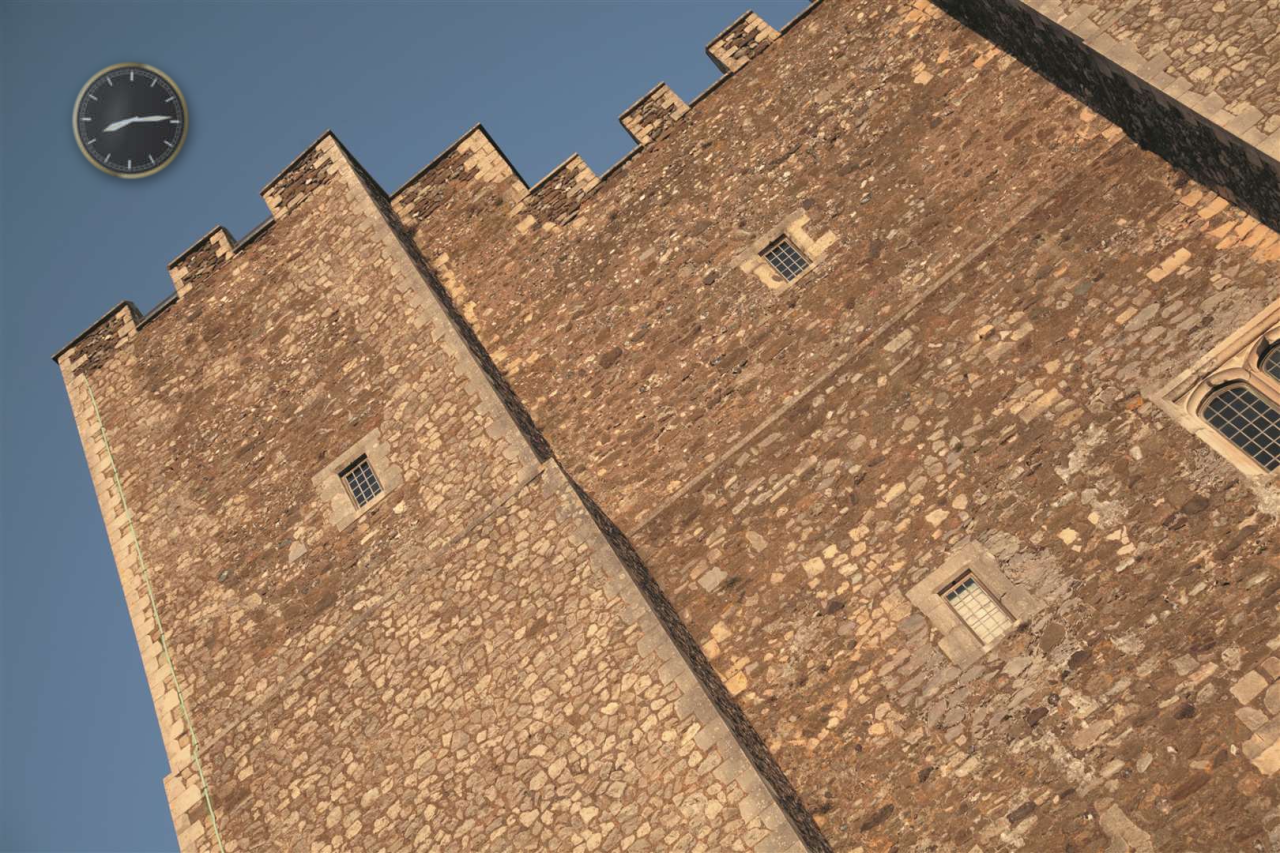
**8:14**
